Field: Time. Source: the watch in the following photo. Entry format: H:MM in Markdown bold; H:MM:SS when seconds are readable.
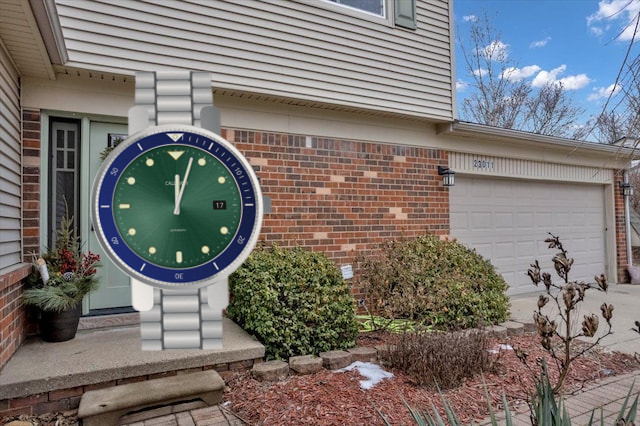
**12:03**
